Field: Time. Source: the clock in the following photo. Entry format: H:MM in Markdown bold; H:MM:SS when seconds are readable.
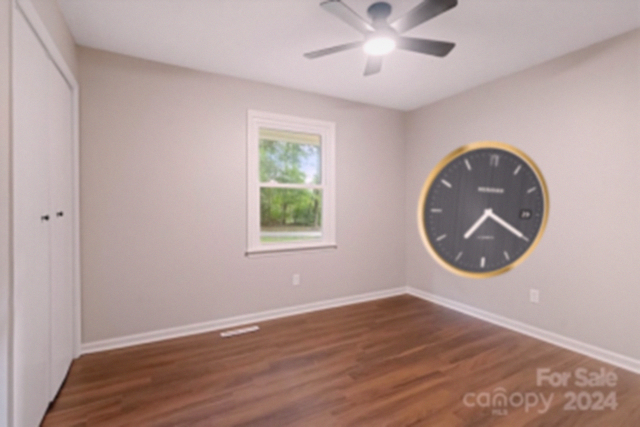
**7:20**
